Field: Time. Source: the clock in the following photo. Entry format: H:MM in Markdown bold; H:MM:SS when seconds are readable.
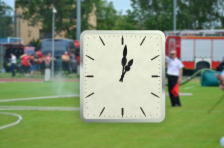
**1:01**
